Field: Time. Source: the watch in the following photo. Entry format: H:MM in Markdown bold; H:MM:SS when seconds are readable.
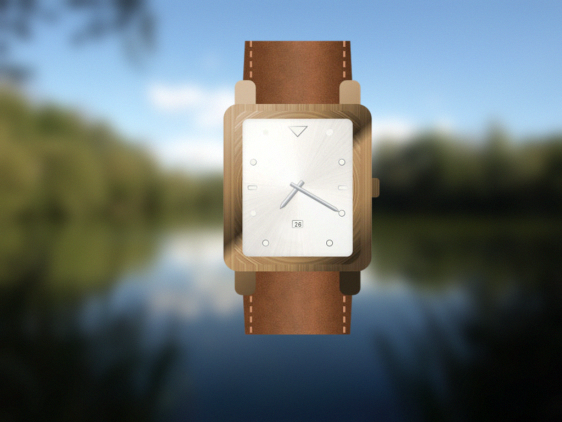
**7:20**
